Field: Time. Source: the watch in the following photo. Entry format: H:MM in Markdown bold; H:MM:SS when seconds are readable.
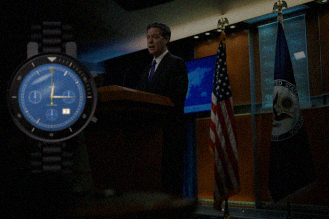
**12:15**
